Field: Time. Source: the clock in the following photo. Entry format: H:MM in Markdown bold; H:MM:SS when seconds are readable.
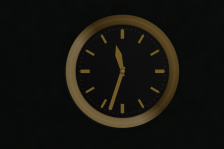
**11:33**
